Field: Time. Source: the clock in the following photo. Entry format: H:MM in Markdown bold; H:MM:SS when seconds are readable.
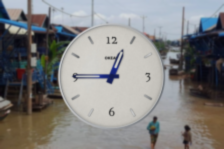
**12:45**
